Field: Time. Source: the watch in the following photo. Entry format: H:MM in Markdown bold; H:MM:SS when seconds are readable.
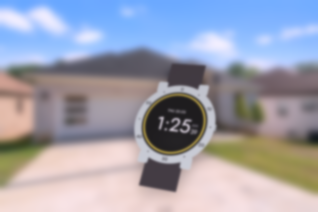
**1:25**
